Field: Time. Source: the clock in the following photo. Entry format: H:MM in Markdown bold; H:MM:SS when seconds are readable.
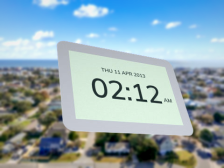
**2:12**
